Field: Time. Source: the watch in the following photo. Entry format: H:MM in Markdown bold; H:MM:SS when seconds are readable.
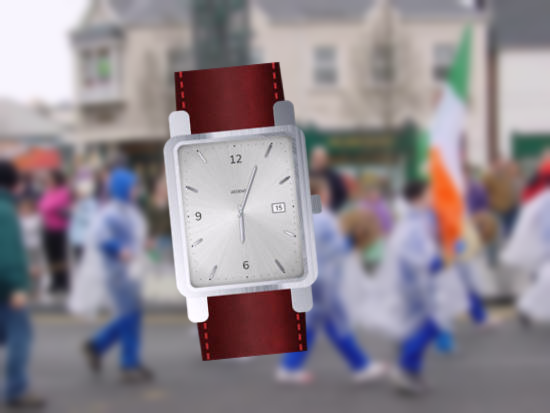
**6:04**
